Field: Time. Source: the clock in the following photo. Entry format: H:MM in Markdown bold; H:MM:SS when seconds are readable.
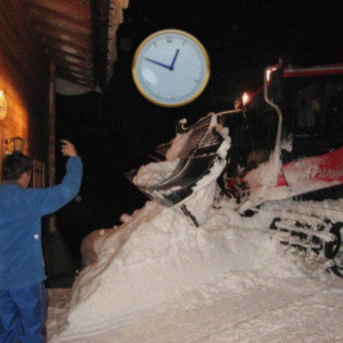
**12:49**
